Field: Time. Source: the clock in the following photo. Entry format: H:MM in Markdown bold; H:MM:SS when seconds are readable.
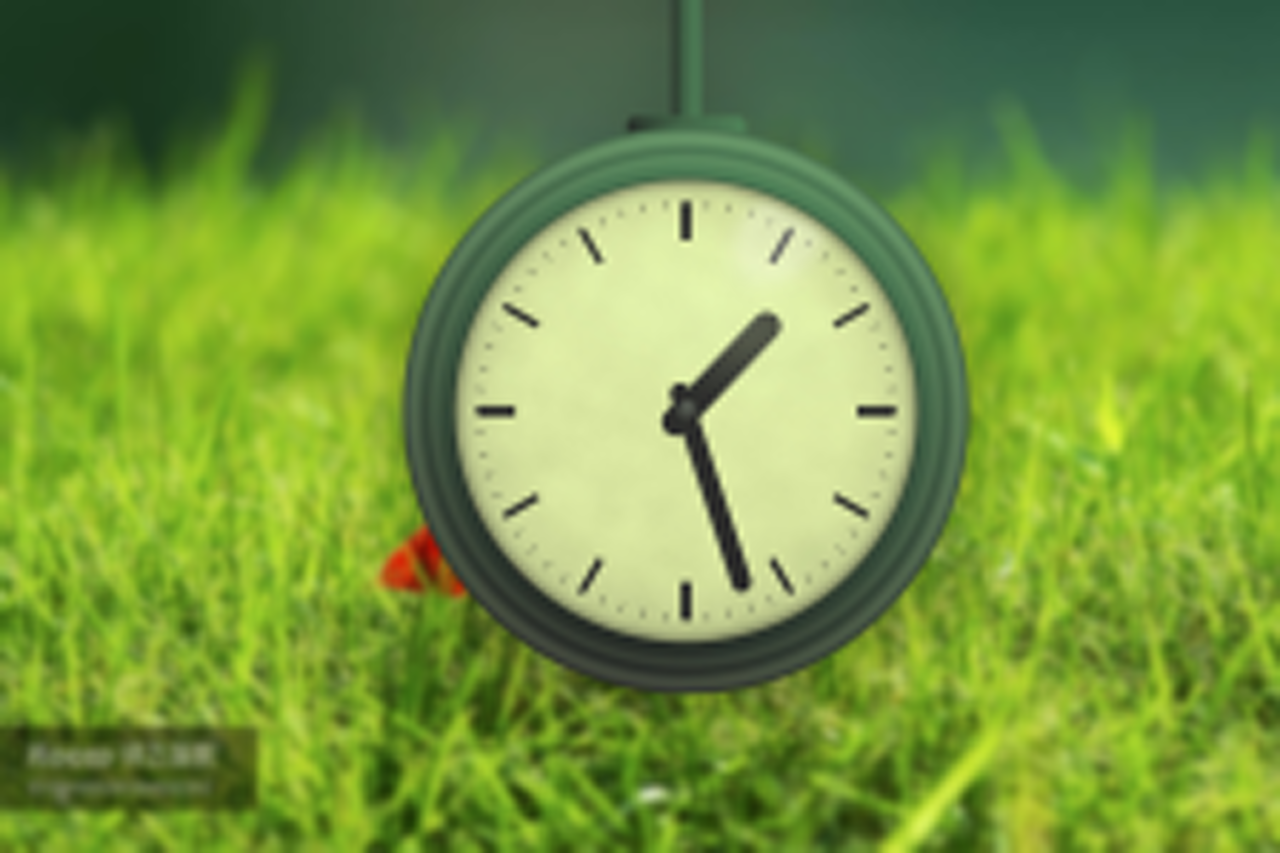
**1:27**
